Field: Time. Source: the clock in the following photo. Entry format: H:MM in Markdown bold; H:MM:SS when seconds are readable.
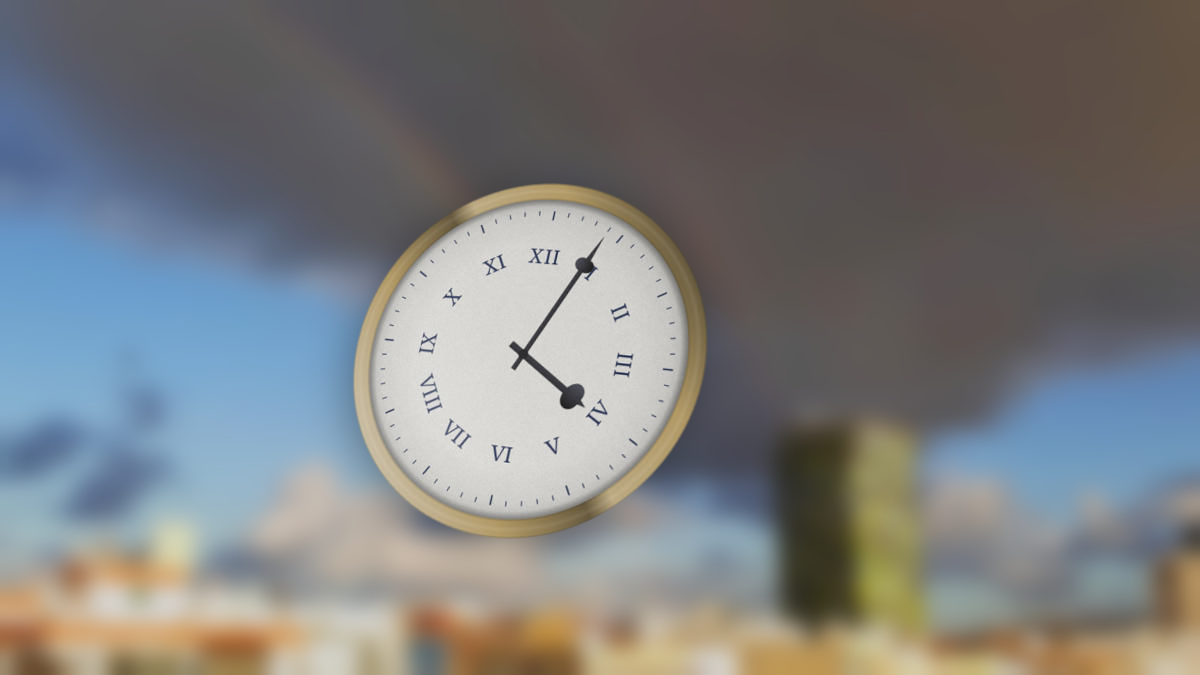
**4:04**
